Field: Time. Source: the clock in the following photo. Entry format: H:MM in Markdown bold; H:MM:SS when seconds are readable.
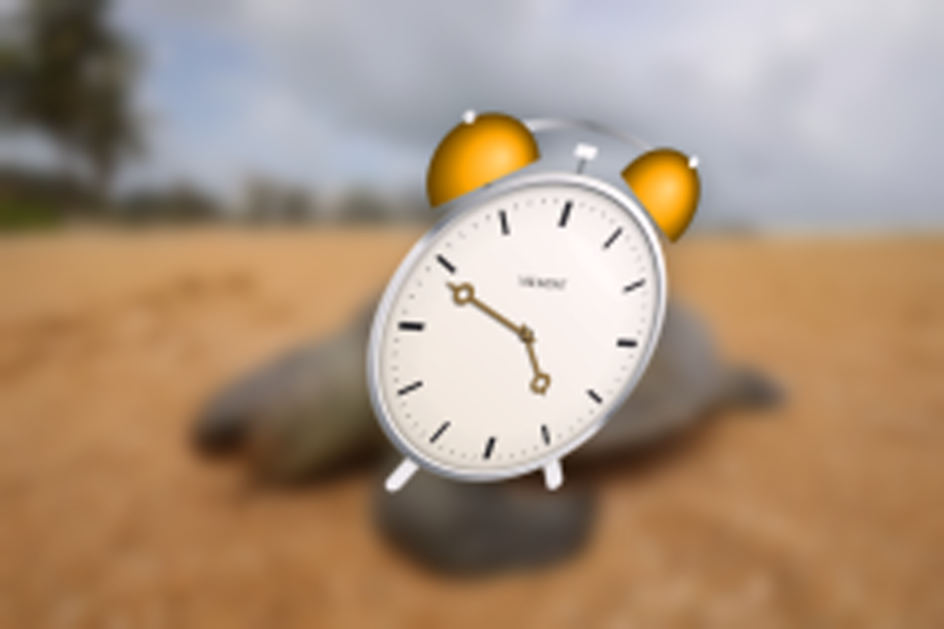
**4:49**
